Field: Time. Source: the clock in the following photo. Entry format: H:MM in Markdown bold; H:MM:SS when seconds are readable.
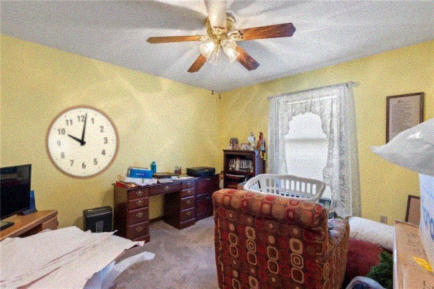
**10:02**
